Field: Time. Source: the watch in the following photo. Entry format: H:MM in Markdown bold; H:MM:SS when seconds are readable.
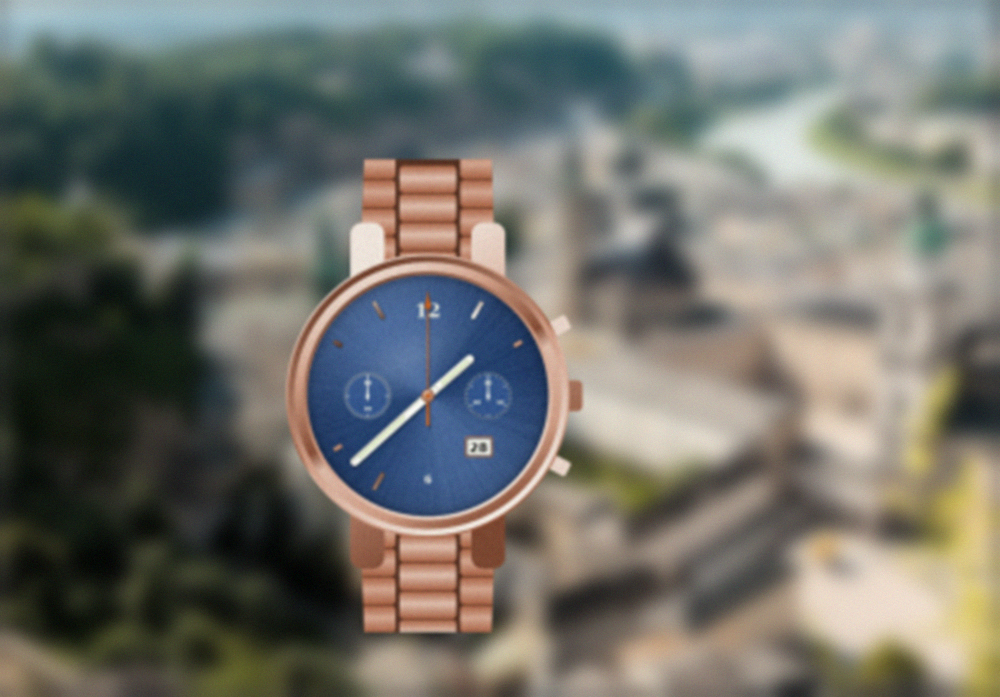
**1:38**
